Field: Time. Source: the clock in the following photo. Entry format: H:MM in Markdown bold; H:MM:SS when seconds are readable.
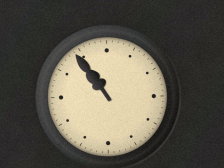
**10:54**
